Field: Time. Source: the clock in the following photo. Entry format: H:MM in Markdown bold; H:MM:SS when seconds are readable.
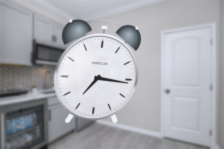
**7:16**
